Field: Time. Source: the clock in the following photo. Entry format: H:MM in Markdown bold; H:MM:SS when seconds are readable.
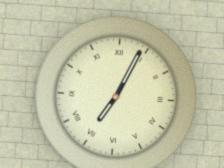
**7:04**
